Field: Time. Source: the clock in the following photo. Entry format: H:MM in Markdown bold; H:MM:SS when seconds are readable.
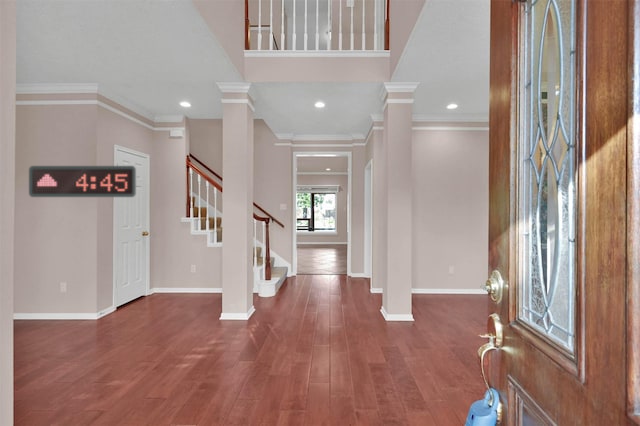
**4:45**
